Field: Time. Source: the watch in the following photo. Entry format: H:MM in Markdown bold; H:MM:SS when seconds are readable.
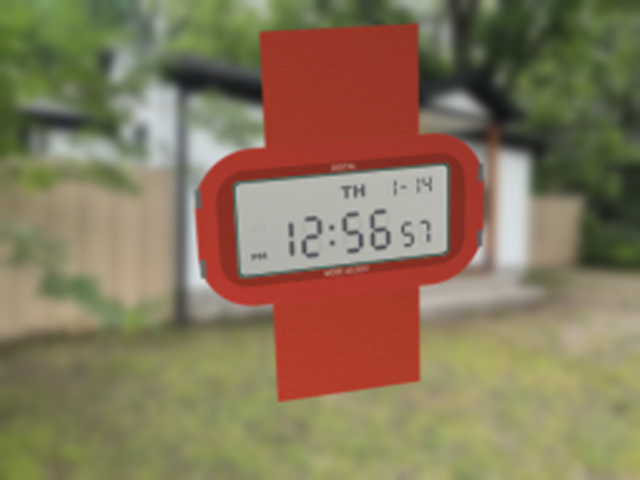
**12:56:57**
